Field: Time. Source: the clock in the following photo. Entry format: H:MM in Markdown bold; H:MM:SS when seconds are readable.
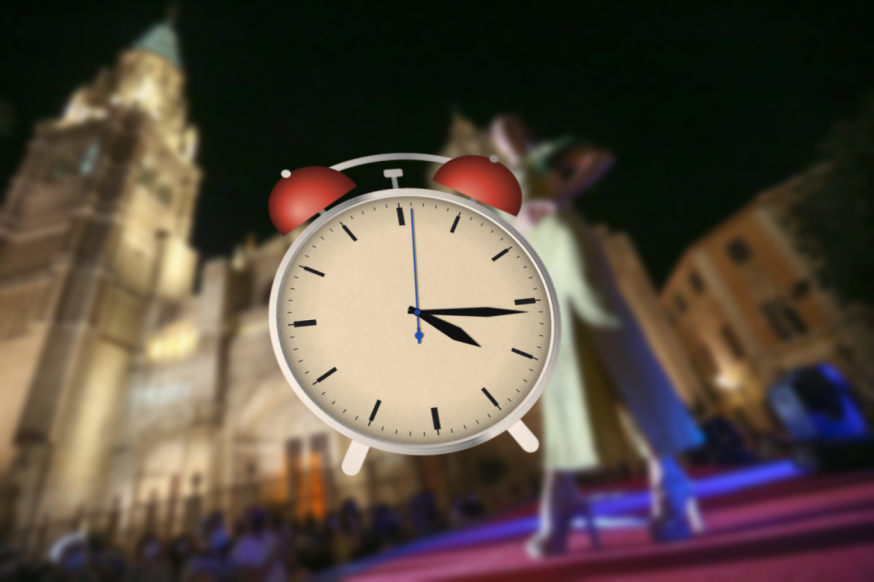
**4:16:01**
